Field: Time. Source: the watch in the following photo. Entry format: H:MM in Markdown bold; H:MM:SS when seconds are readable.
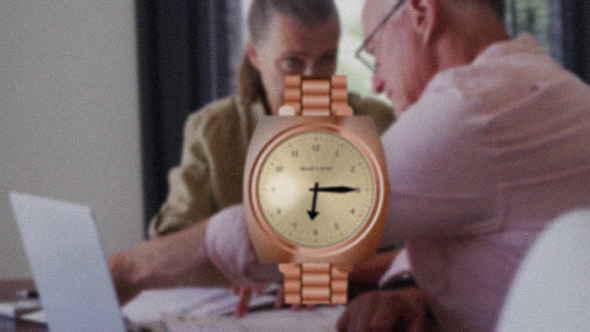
**6:15**
